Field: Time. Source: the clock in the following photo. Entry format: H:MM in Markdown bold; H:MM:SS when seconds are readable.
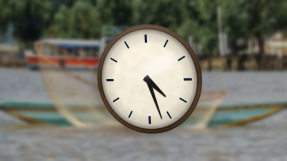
**4:27**
